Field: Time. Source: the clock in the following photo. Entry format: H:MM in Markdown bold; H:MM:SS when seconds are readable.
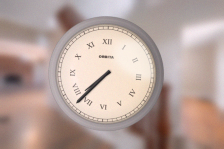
**7:37**
